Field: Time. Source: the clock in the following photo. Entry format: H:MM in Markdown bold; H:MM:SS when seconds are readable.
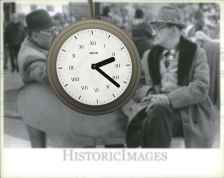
**2:22**
